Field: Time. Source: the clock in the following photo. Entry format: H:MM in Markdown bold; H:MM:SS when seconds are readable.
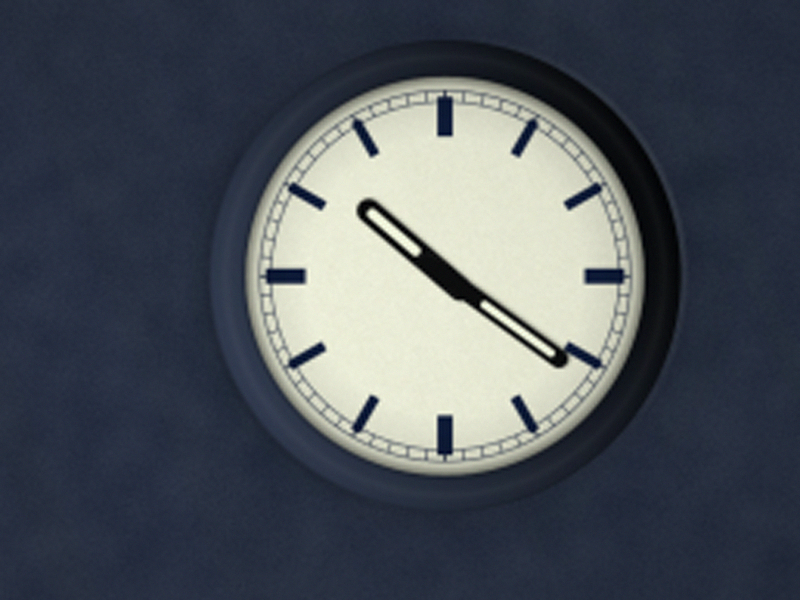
**10:21**
